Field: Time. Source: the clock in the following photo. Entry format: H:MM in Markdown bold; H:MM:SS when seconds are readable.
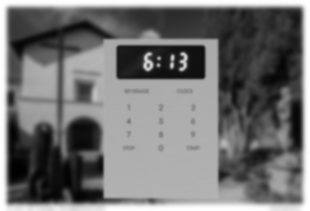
**6:13**
